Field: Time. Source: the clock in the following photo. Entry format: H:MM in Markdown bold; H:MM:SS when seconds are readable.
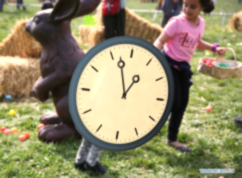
**12:57**
